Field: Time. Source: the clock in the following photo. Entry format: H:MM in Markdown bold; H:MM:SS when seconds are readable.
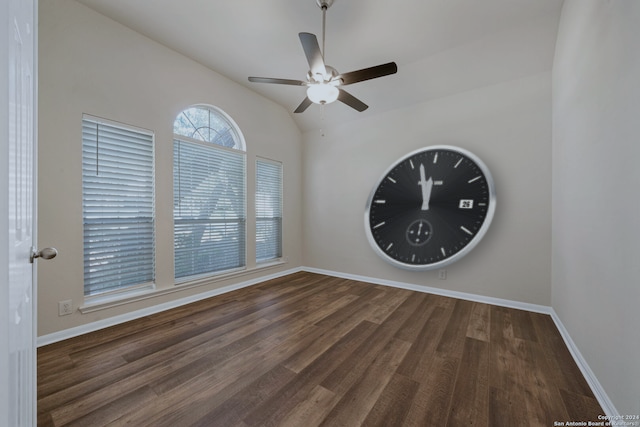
**11:57**
